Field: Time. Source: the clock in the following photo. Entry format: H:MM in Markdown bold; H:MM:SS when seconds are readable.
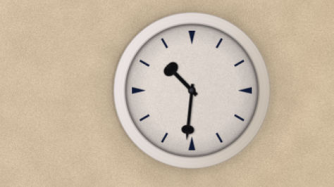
**10:31**
